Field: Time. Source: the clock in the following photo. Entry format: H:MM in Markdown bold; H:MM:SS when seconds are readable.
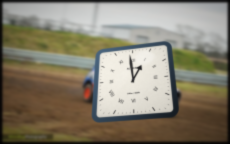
**12:59**
